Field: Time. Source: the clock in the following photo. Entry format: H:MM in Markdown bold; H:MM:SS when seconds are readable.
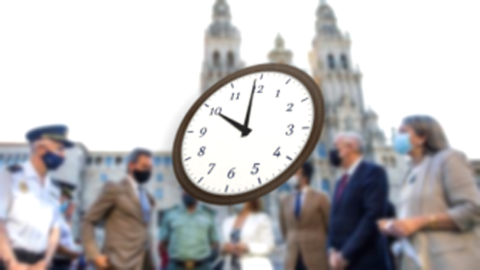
**9:59**
